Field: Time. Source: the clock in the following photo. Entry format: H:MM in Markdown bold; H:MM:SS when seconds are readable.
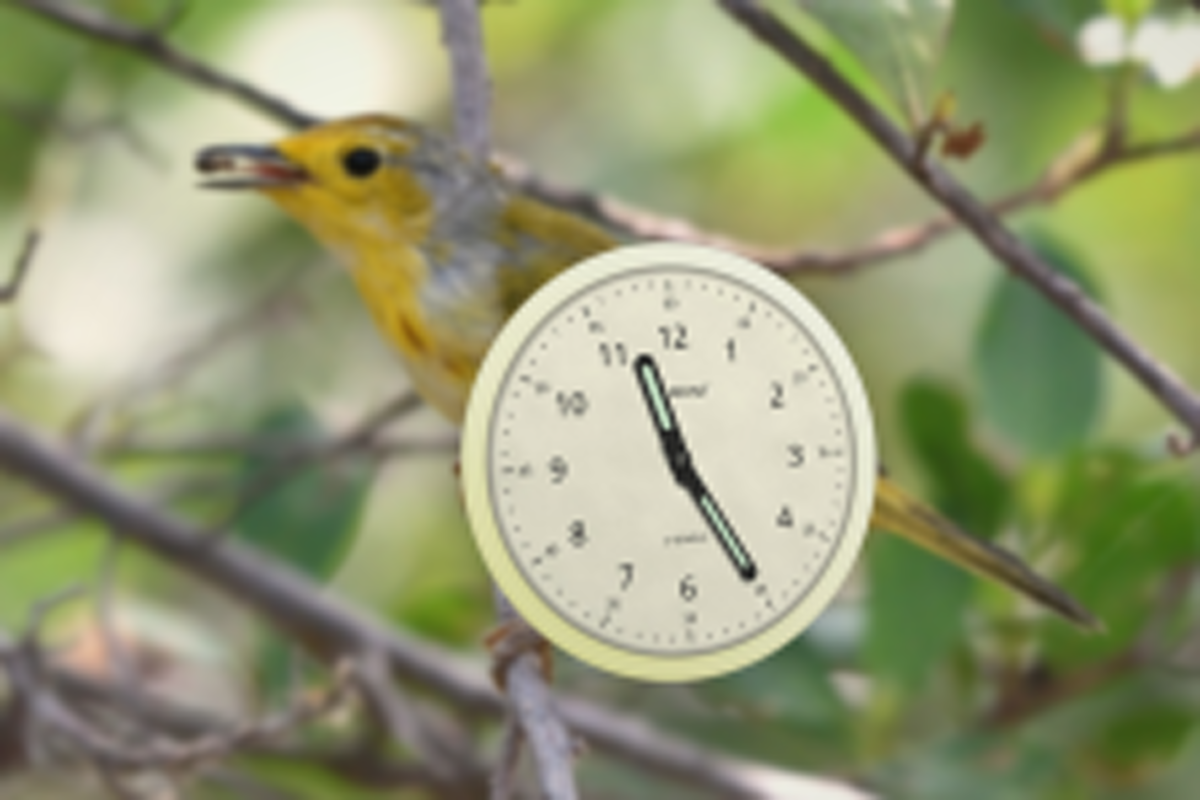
**11:25**
